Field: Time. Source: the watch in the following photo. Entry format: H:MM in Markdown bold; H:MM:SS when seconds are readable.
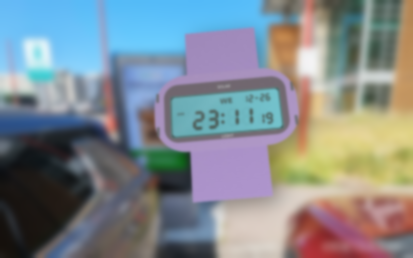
**23:11**
